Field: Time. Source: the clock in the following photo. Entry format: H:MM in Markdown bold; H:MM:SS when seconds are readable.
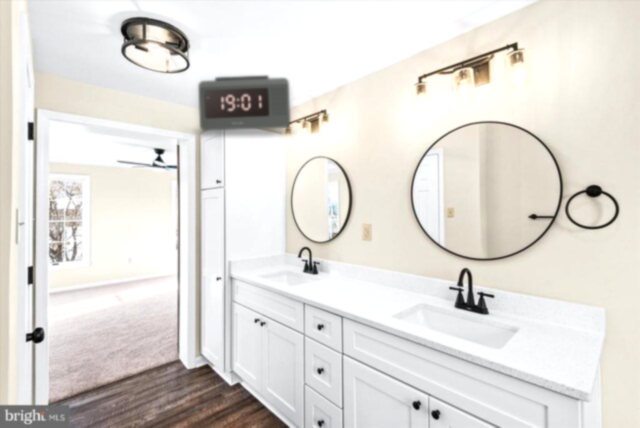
**19:01**
